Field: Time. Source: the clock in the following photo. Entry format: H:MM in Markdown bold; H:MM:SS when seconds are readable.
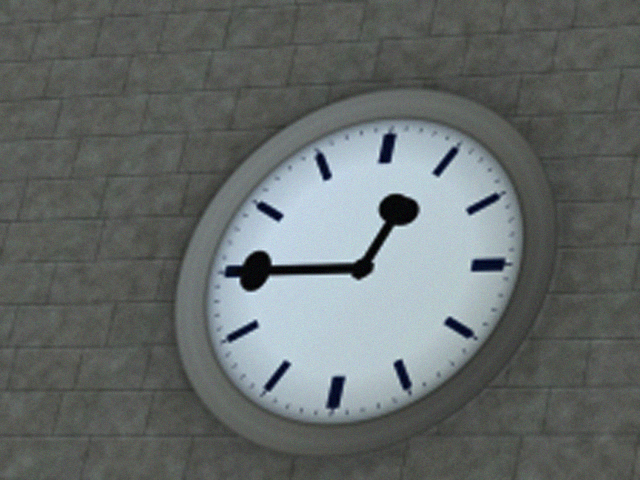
**12:45**
